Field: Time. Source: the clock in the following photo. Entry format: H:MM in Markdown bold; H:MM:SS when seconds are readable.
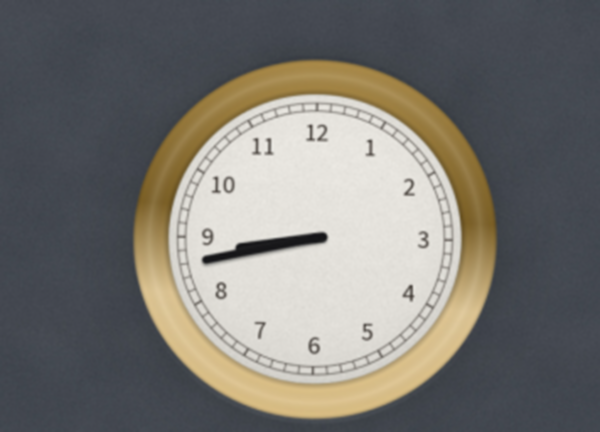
**8:43**
